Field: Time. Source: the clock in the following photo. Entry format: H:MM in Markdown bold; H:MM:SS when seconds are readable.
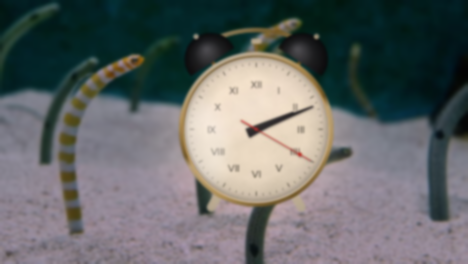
**2:11:20**
